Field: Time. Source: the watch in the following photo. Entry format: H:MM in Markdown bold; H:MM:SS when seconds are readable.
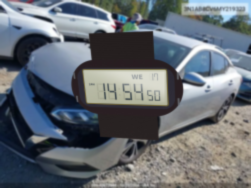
**14:54:50**
